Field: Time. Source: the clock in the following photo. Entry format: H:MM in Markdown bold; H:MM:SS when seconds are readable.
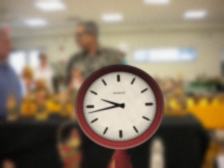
**9:43**
